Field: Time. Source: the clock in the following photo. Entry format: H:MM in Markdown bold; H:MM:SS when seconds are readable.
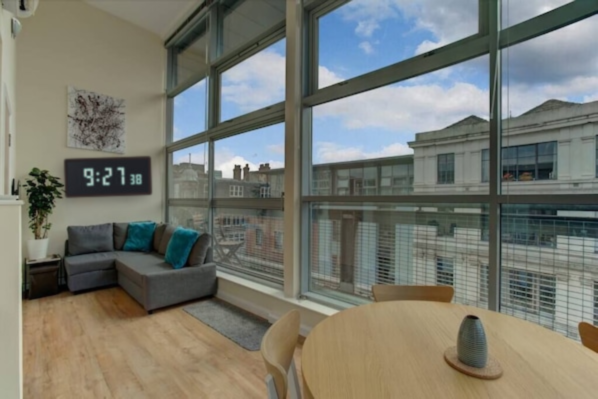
**9:27**
